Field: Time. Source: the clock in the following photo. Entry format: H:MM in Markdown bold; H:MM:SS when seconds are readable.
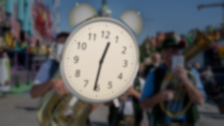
**12:31**
